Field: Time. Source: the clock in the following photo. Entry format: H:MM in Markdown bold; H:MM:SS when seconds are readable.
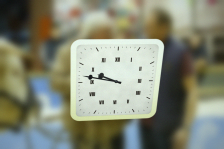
**9:47**
